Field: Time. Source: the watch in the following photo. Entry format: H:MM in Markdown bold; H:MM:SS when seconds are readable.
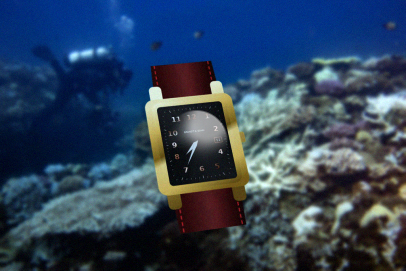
**7:35**
